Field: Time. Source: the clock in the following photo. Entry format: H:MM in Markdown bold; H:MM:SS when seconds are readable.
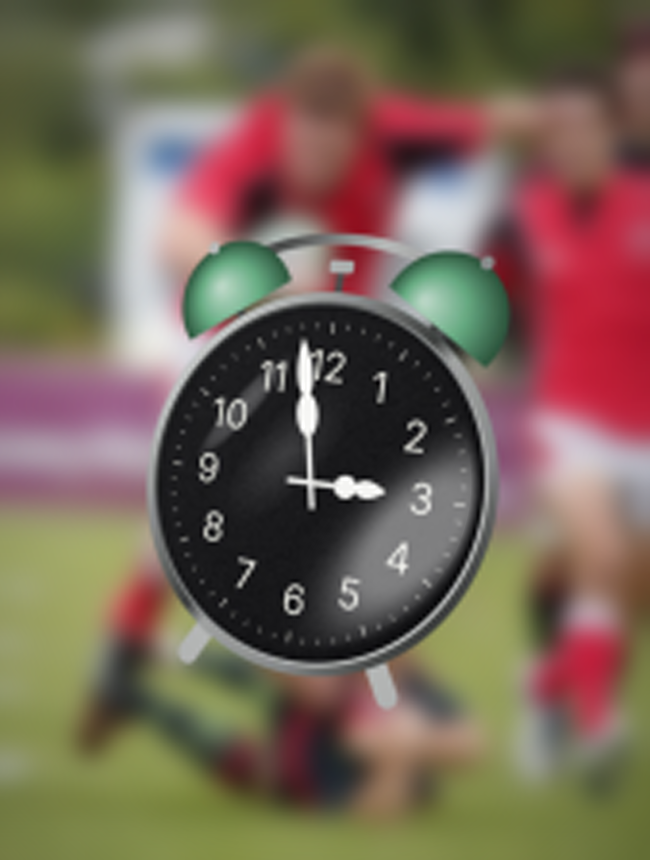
**2:58**
